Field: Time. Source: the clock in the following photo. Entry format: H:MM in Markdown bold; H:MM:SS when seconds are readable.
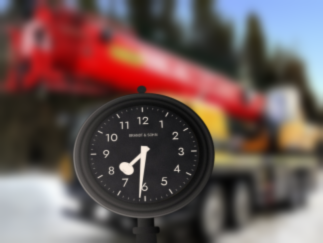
**7:31**
